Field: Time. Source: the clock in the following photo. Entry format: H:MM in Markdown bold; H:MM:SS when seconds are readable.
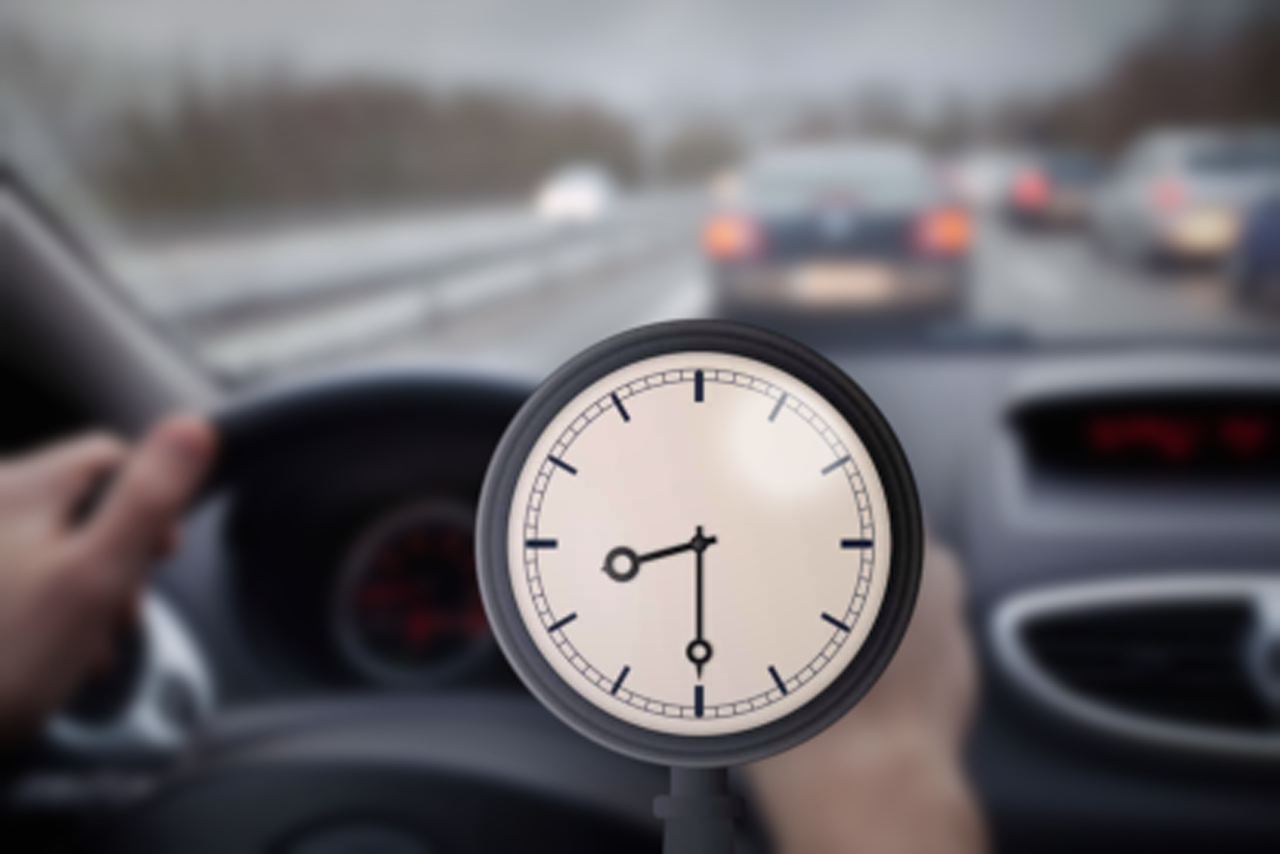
**8:30**
